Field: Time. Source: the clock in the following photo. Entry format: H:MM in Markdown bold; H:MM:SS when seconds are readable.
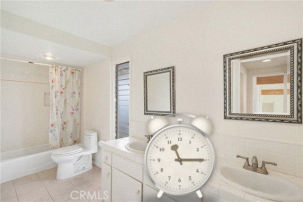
**11:15**
